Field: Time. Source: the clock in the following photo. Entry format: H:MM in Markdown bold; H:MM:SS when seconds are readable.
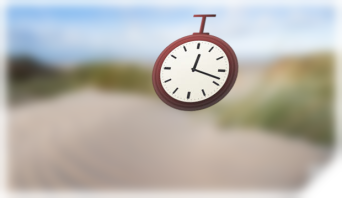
**12:18**
